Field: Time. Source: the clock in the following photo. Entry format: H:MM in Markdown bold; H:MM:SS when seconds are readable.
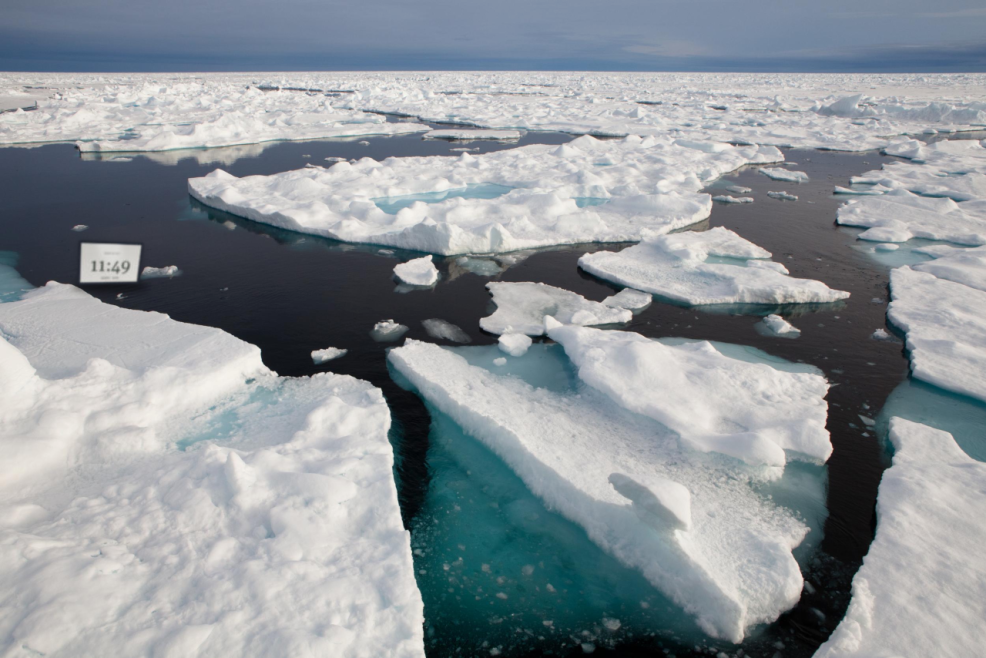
**11:49**
